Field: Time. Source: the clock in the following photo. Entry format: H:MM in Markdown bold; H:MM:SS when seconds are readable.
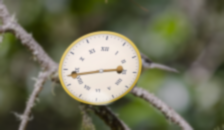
**2:43**
